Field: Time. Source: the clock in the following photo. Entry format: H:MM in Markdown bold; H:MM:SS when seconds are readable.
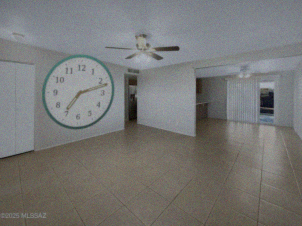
**7:12**
